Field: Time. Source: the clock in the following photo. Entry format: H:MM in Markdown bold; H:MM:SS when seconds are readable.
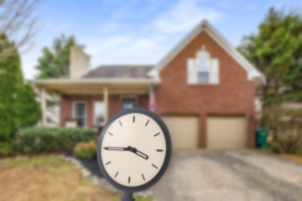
**3:45**
